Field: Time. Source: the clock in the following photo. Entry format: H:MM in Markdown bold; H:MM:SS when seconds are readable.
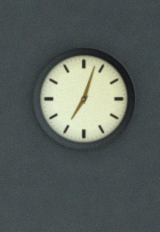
**7:03**
